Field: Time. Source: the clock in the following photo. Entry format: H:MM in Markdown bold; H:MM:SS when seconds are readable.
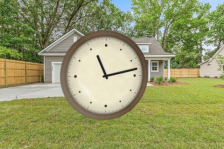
**11:13**
